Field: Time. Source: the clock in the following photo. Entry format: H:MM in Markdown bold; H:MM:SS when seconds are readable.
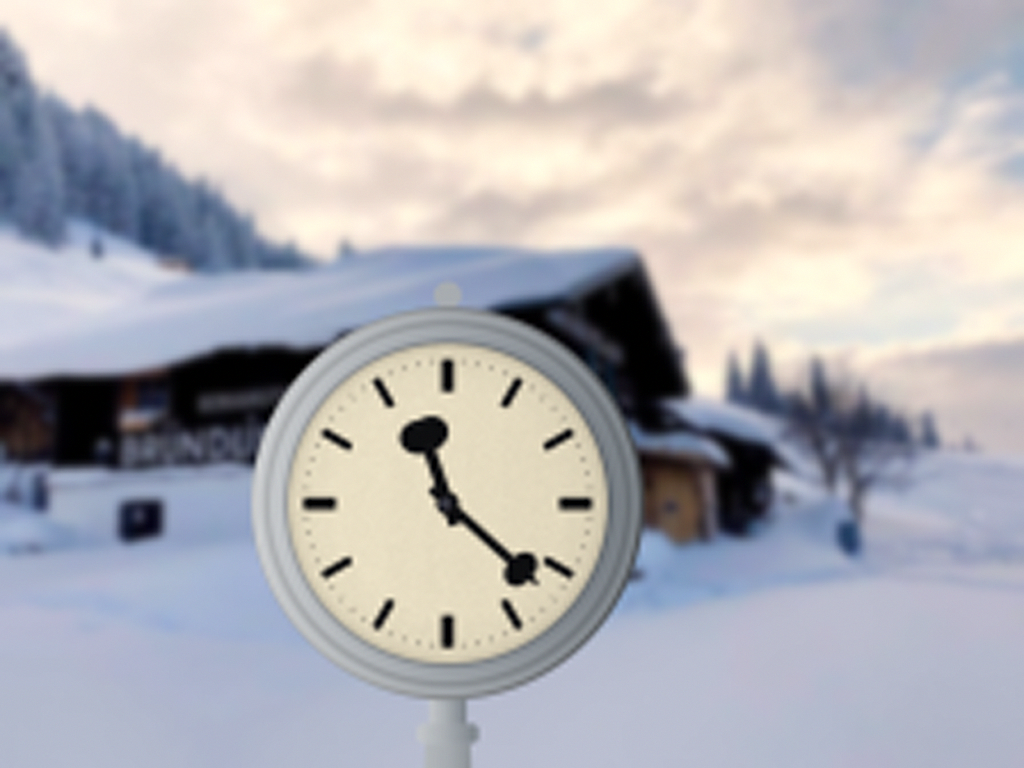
**11:22**
